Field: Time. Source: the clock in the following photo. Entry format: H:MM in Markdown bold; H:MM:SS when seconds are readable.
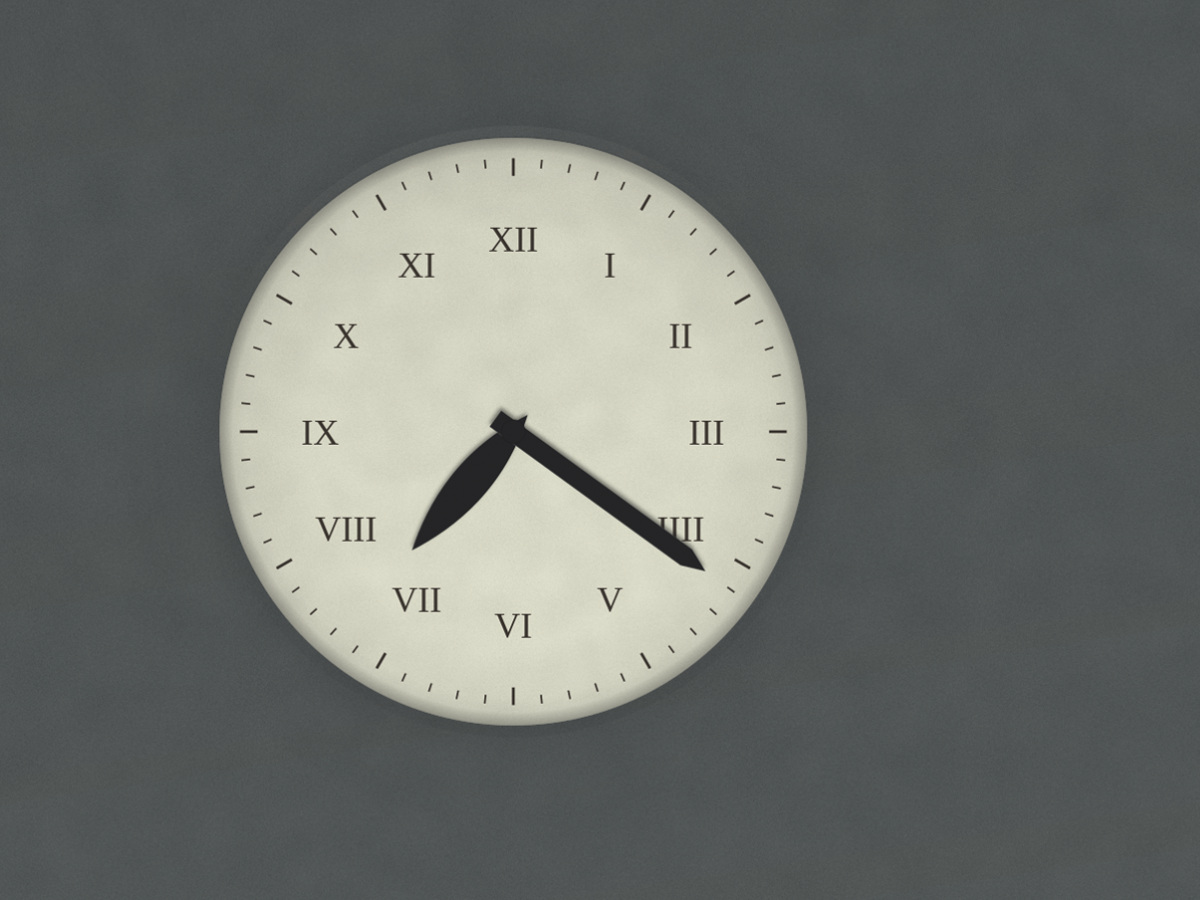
**7:21**
